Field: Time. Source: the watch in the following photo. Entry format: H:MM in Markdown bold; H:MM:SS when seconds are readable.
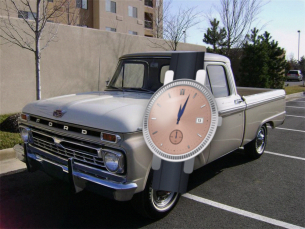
**12:03**
